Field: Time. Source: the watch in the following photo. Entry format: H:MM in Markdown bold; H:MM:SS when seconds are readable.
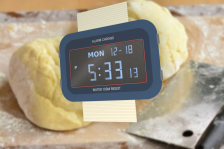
**5:33:13**
